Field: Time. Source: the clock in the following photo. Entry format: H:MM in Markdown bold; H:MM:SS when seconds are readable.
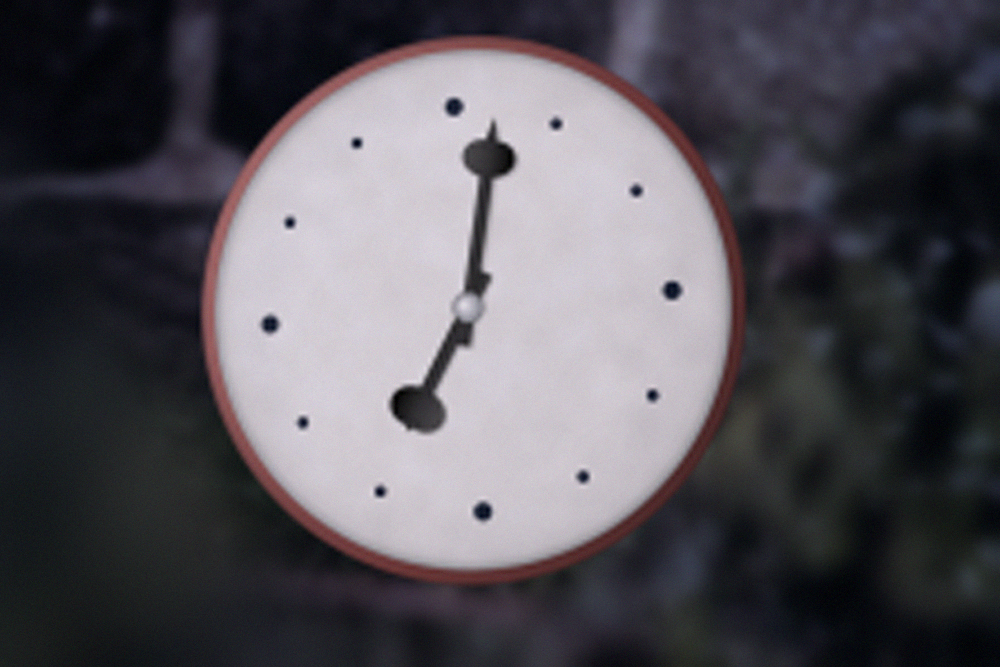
**7:02**
